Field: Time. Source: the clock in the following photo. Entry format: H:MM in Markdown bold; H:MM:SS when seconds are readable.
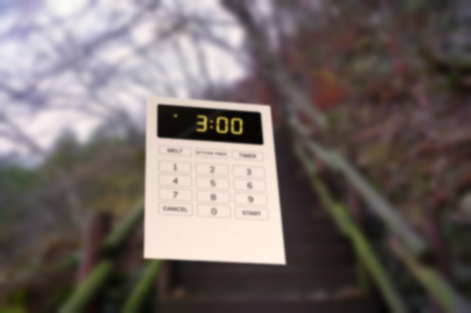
**3:00**
